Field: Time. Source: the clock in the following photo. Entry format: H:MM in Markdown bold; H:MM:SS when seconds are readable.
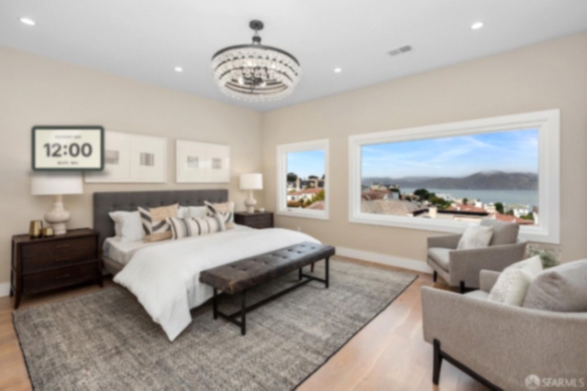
**12:00**
